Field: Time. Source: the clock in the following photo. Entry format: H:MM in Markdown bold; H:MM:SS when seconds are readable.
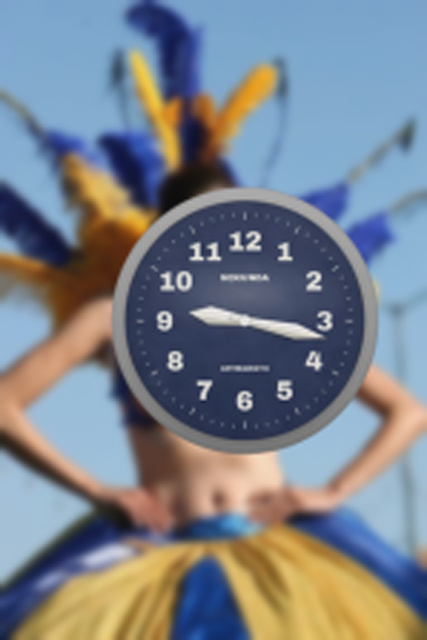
**9:17**
